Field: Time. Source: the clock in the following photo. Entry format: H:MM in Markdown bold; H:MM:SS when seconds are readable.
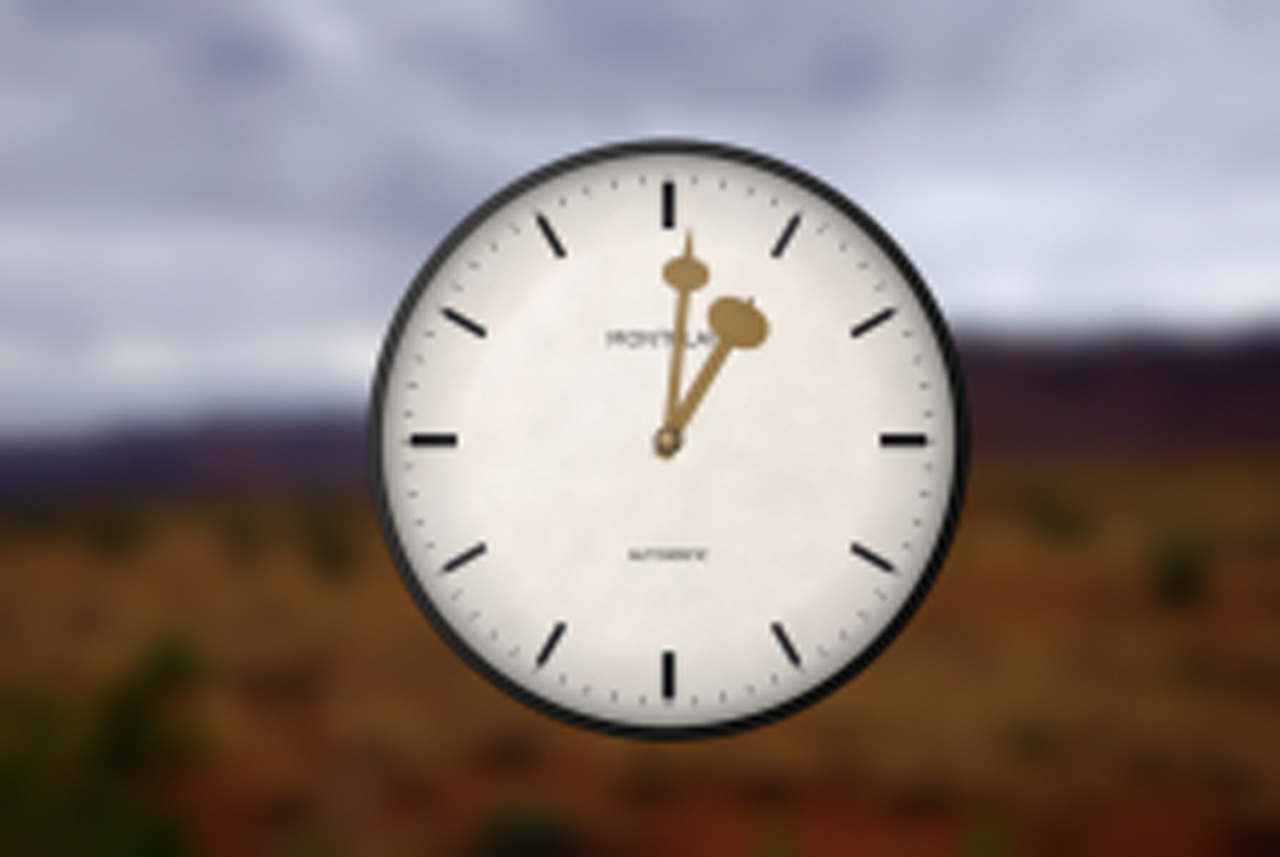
**1:01**
